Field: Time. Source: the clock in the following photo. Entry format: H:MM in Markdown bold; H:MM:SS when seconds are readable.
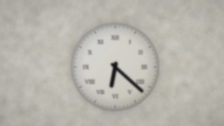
**6:22**
